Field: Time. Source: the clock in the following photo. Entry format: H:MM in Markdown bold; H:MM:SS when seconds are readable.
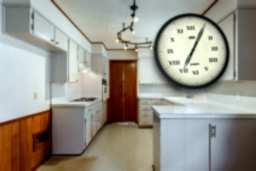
**7:05**
